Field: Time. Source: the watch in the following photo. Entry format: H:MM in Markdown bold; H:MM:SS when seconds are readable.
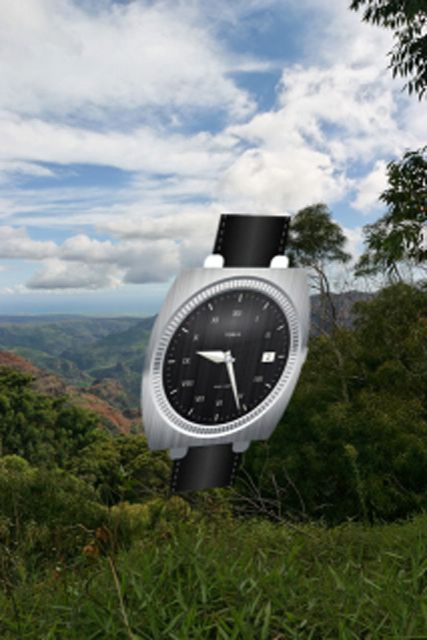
**9:26**
